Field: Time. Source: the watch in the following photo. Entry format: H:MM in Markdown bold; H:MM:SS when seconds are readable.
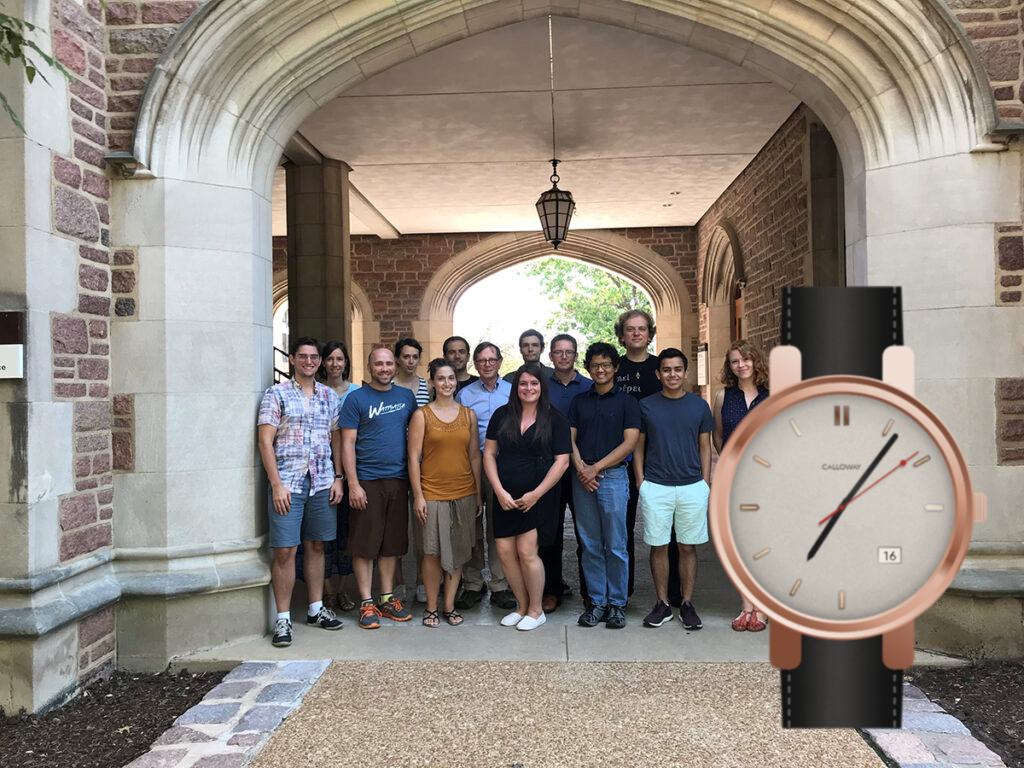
**7:06:09**
